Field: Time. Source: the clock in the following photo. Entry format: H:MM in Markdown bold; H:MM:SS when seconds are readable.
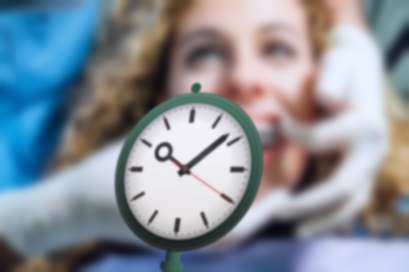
**10:08:20**
